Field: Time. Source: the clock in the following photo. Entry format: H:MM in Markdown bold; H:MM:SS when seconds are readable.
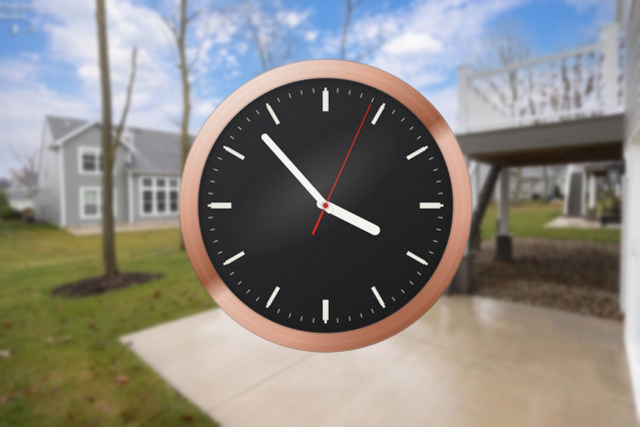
**3:53:04**
